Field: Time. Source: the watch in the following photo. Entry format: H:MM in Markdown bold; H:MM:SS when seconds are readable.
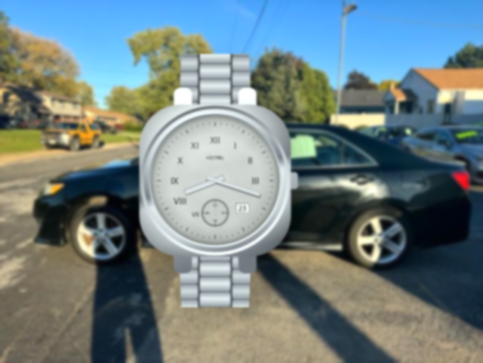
**8:18**
